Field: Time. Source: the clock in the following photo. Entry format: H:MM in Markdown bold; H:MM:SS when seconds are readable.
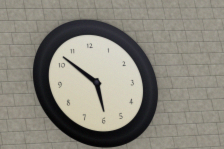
**5:52**
